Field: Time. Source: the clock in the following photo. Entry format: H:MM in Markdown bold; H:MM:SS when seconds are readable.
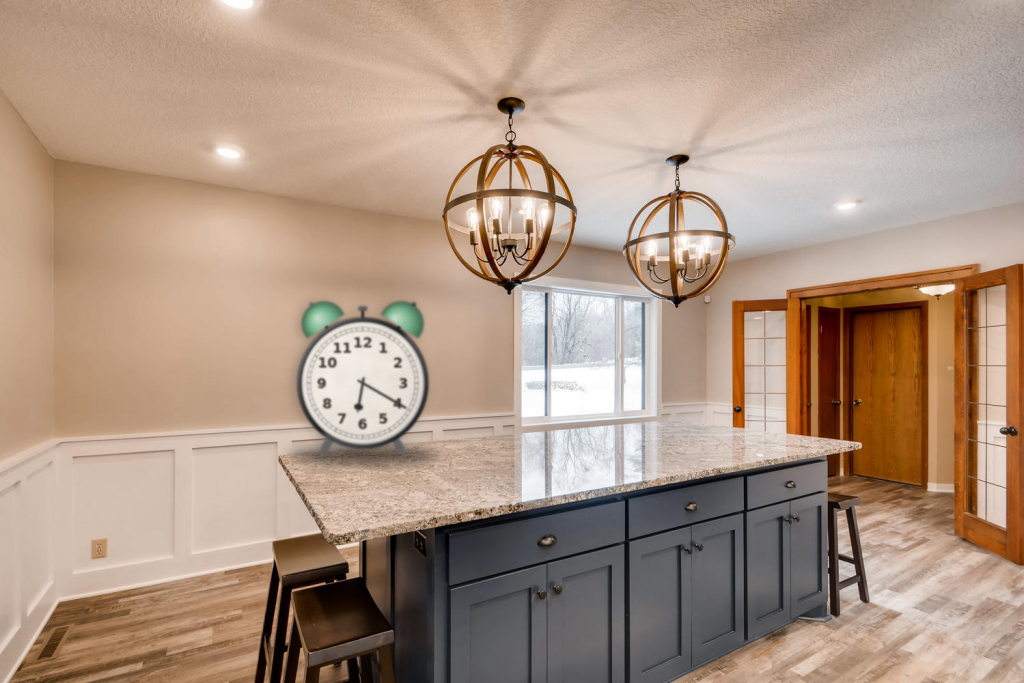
**6:20**
